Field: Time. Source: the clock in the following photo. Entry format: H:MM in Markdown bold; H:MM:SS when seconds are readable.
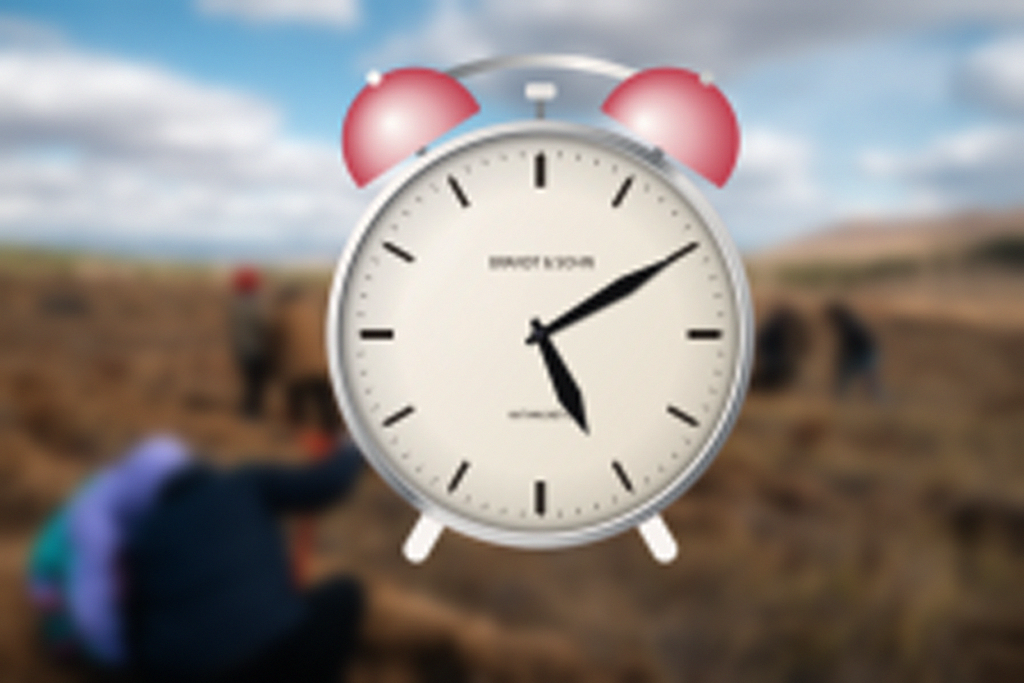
**5:10**
